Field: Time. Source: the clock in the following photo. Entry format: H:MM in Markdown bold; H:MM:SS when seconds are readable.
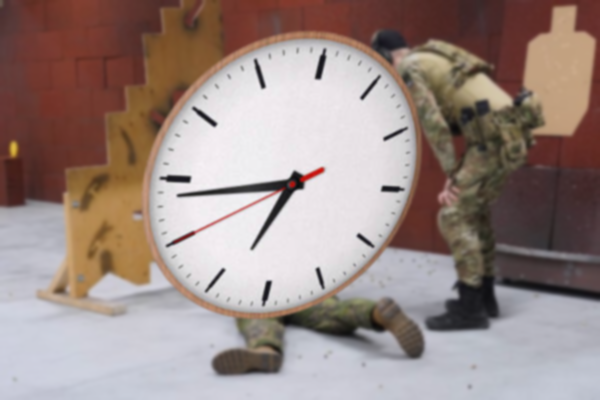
**6:43:40**
